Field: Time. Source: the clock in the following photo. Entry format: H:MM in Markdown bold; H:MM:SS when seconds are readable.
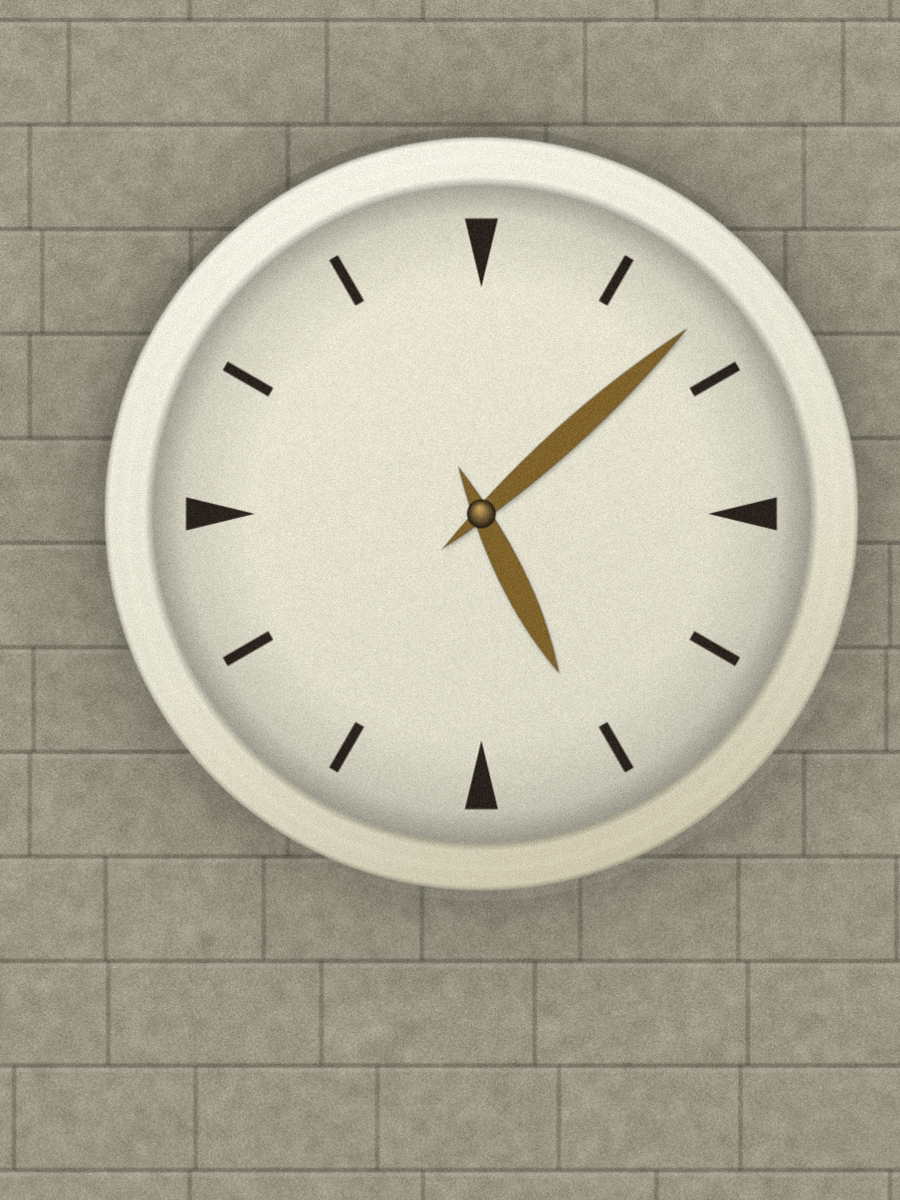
**5:08**
